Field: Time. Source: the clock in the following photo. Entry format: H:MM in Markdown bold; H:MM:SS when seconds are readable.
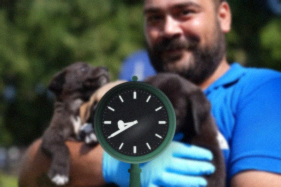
**8:40**
